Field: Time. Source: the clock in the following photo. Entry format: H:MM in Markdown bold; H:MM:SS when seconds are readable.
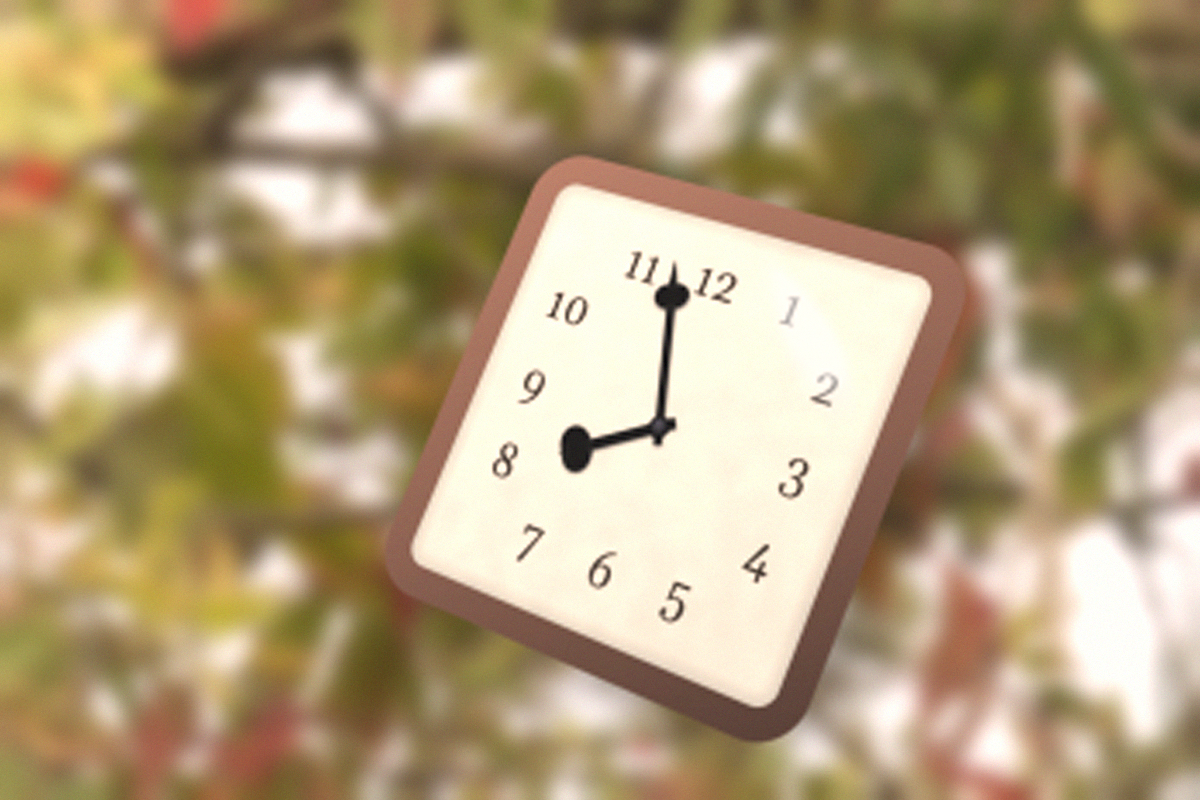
**7:57**
